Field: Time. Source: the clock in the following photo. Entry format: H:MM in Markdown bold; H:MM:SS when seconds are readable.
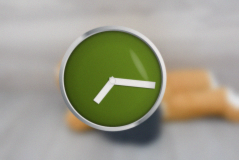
**7:16**
